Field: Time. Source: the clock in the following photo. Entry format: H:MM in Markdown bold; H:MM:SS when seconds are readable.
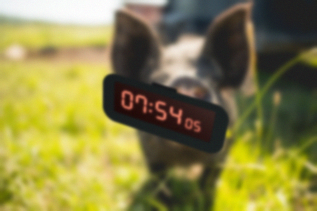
**7:54**
